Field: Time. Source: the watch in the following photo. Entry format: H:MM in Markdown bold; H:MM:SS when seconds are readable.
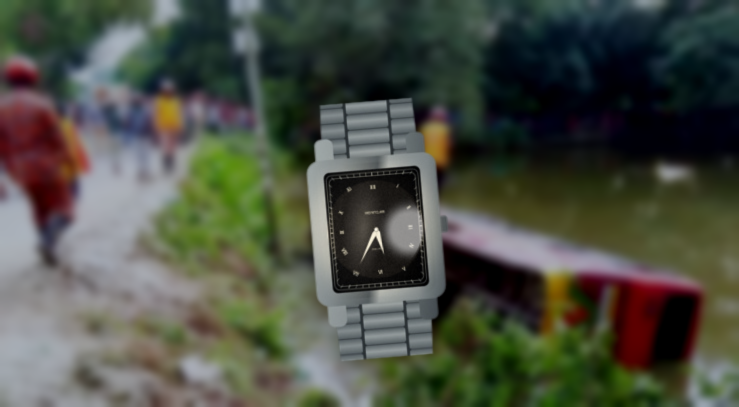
**5:35**
